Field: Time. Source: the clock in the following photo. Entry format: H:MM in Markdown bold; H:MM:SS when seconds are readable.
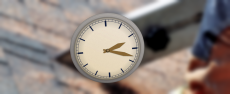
**2:18**
